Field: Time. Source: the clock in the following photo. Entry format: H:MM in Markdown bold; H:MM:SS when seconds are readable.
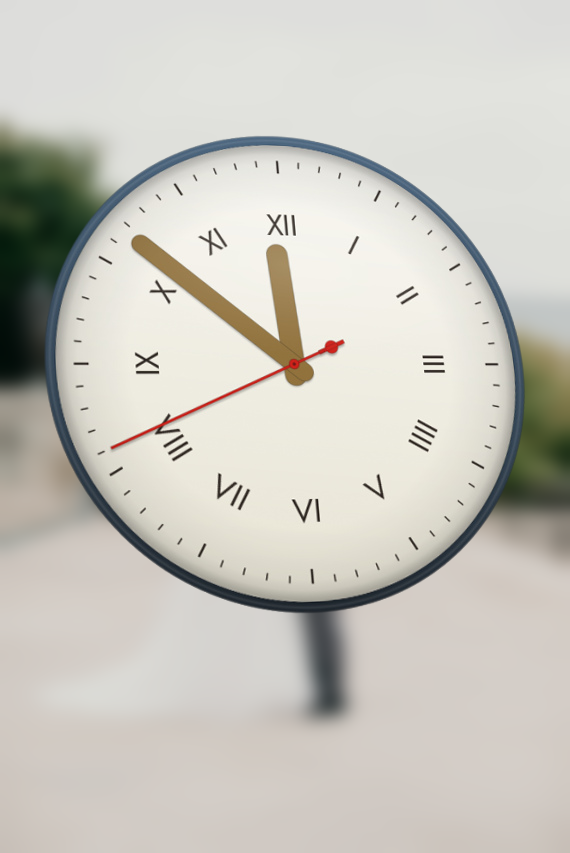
**11:51:41**
